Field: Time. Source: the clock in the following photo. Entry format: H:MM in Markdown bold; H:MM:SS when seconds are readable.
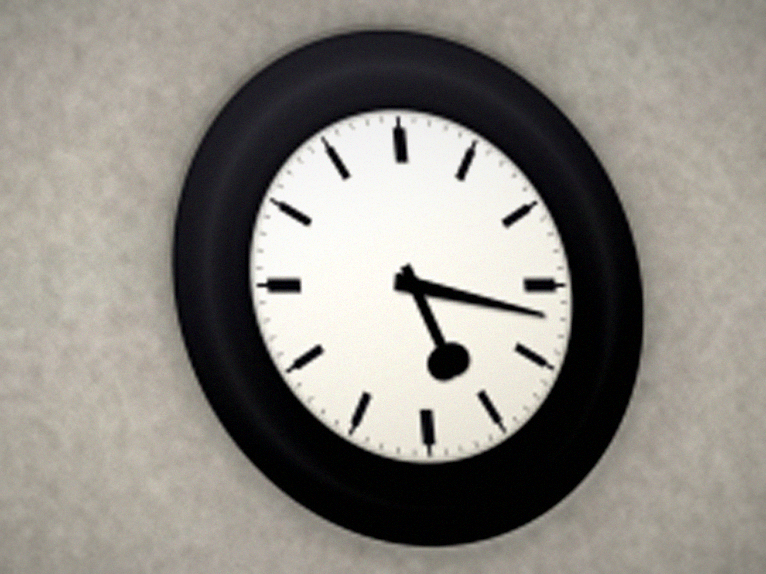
**5:17**
